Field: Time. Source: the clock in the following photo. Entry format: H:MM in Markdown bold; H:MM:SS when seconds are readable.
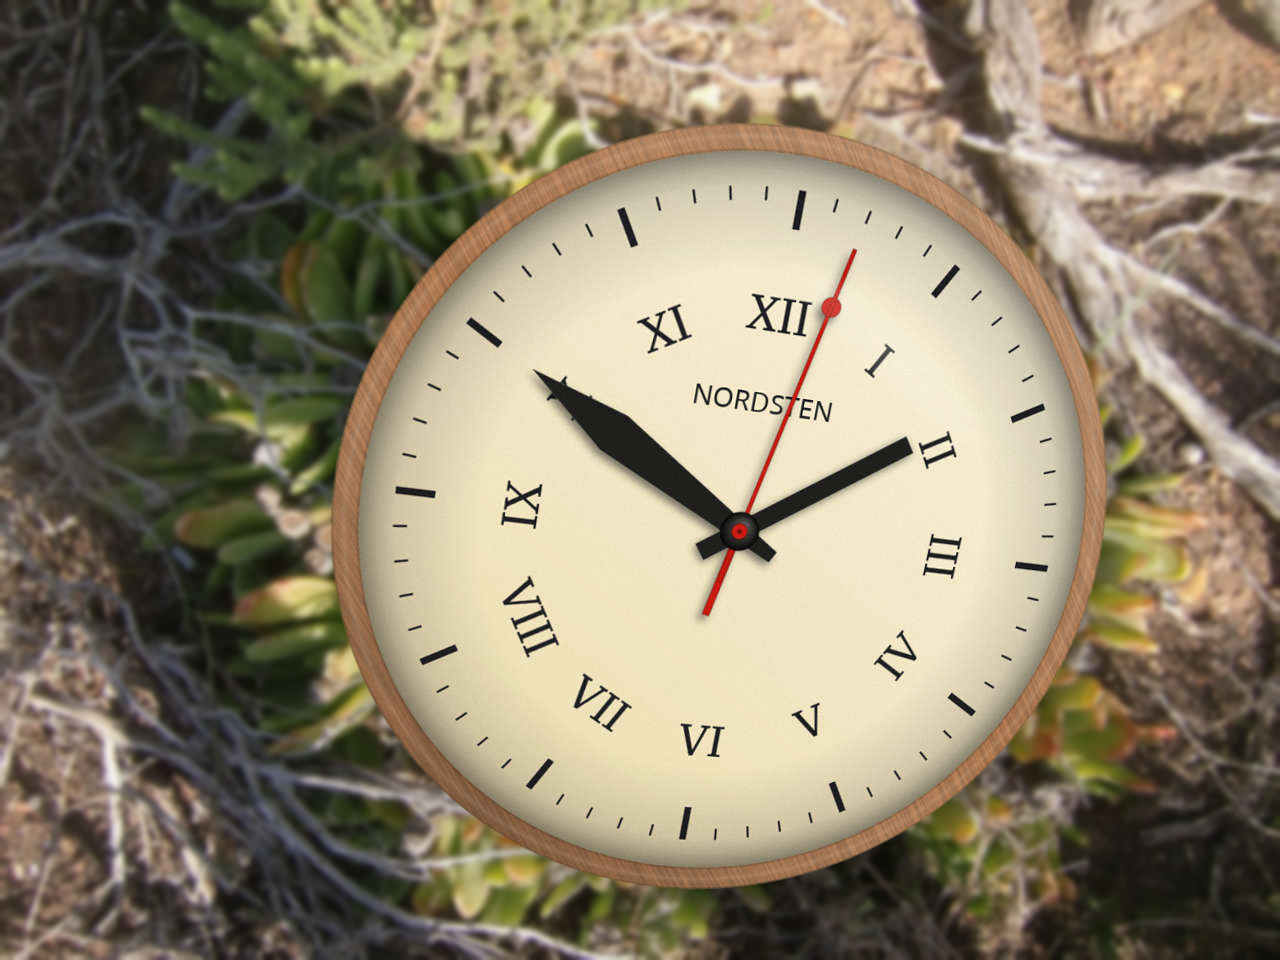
**1:50:02**
